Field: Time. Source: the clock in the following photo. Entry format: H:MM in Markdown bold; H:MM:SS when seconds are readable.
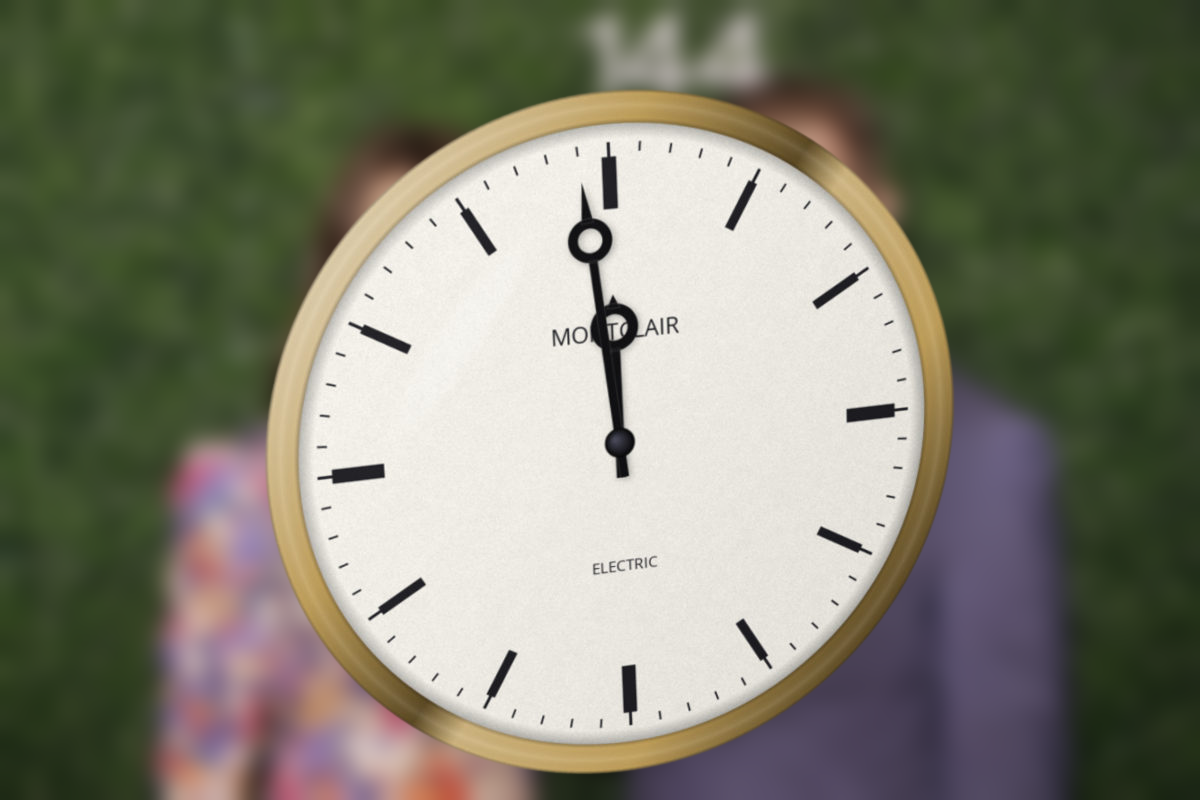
**11:59**
